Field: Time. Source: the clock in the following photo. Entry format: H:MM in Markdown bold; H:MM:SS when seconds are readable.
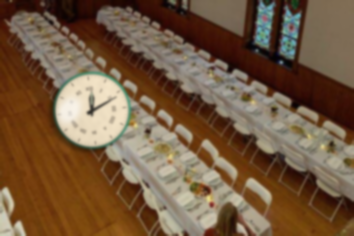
**12:11**
